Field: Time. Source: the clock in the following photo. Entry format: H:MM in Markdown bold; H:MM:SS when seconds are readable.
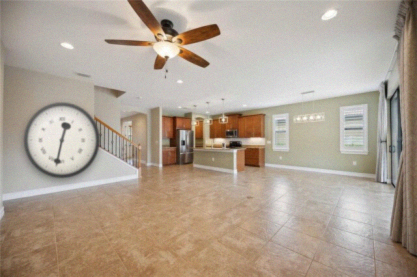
**12:32**
